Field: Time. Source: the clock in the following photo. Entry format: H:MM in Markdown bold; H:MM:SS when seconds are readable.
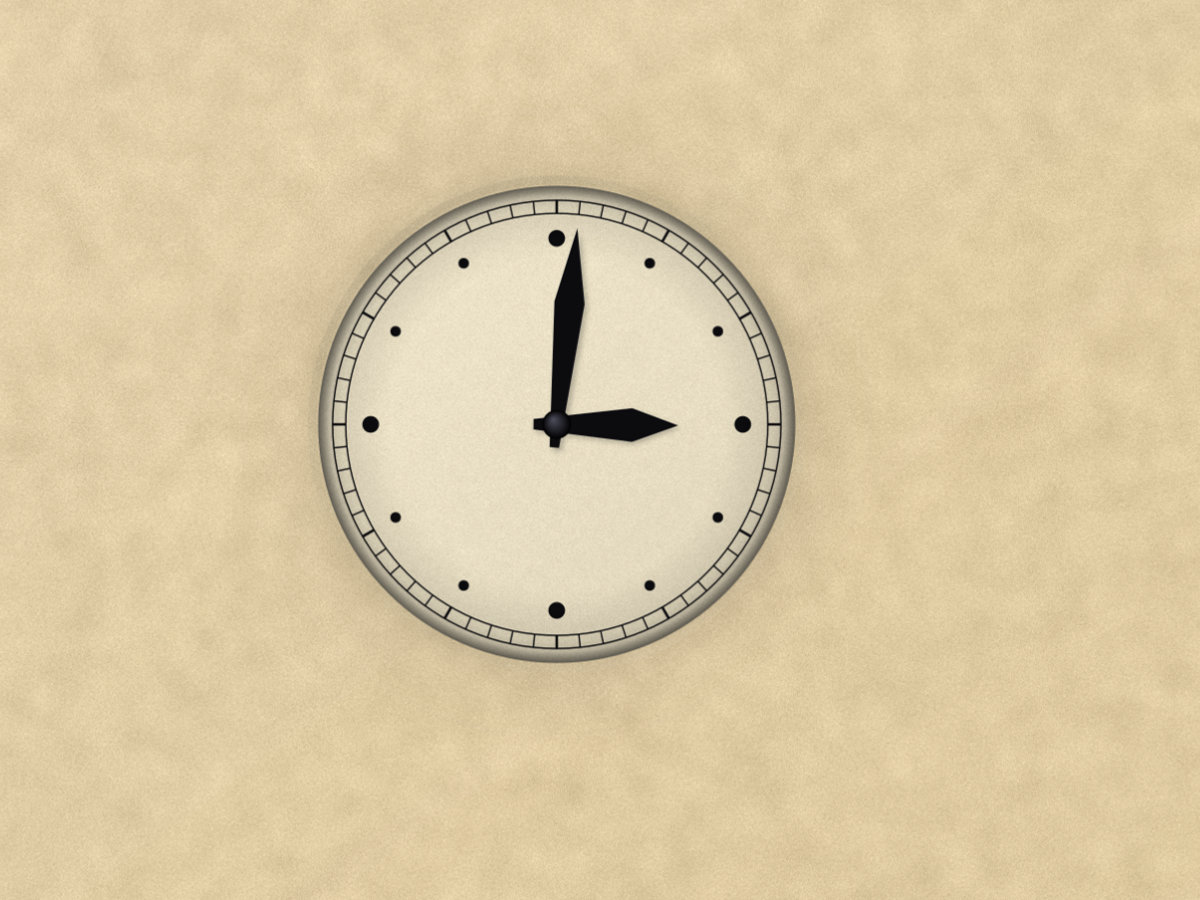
**3:01**
